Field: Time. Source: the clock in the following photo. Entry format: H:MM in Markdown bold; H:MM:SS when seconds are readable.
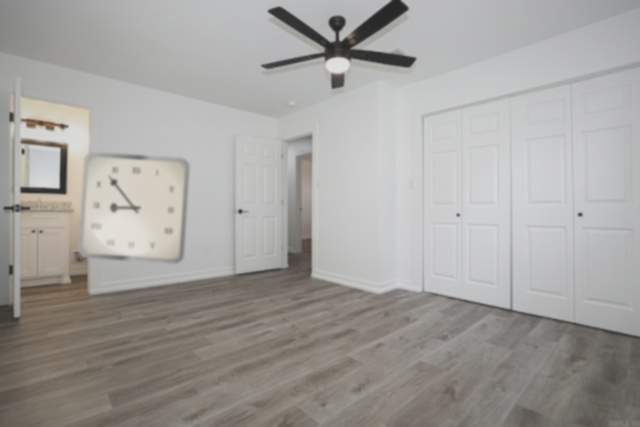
**8:53**
